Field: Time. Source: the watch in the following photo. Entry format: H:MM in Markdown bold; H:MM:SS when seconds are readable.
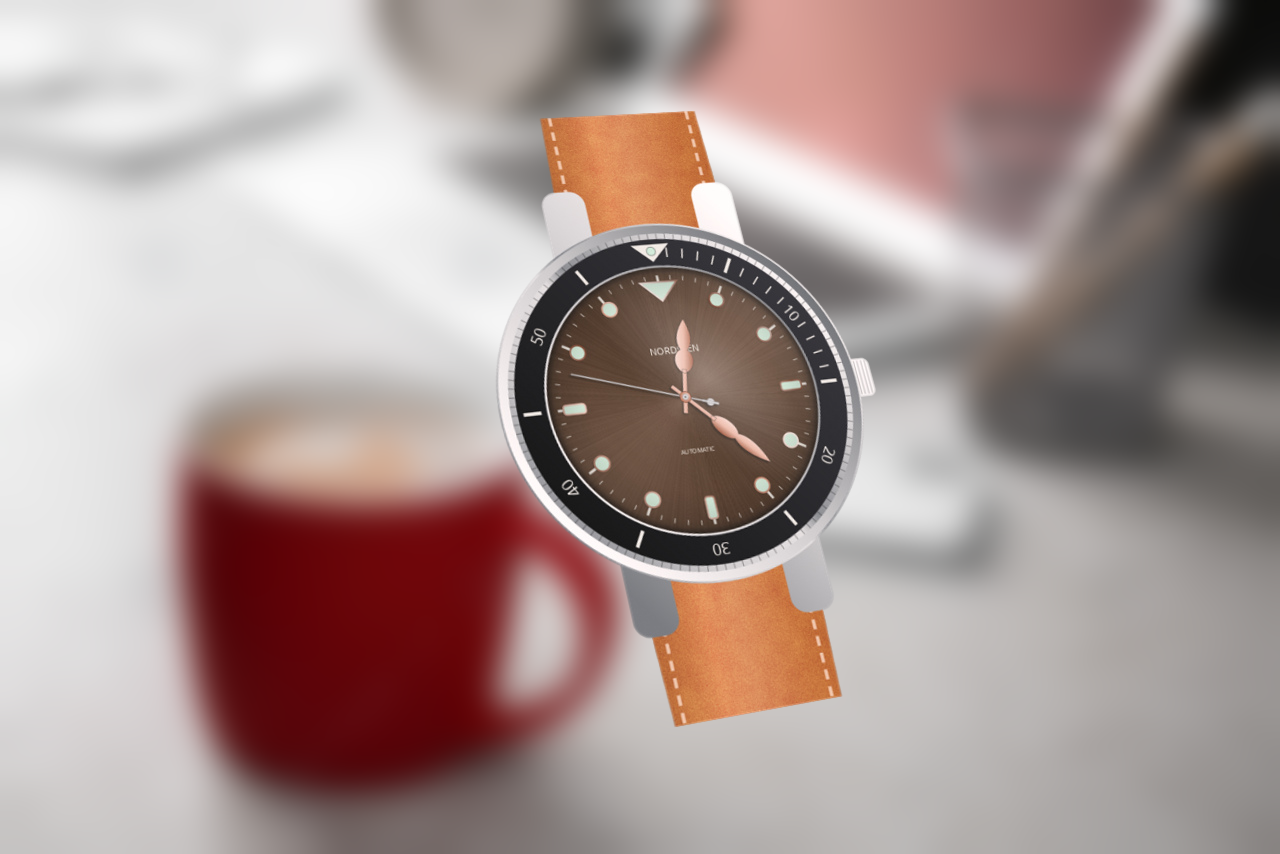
**12:22:48**
